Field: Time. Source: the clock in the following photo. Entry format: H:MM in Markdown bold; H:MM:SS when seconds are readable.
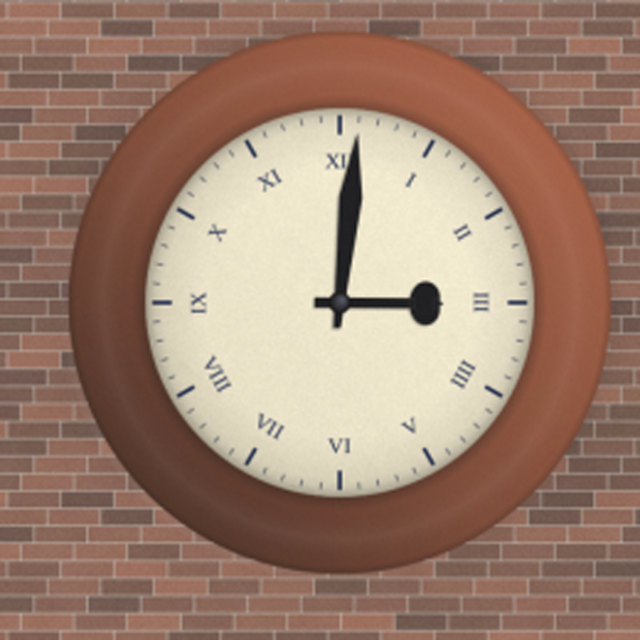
**3:01**
